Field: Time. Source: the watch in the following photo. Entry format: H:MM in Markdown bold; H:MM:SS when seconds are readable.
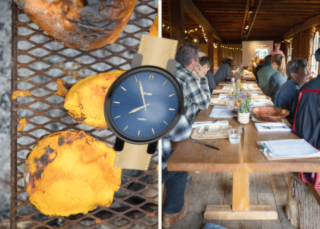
**7:56**
